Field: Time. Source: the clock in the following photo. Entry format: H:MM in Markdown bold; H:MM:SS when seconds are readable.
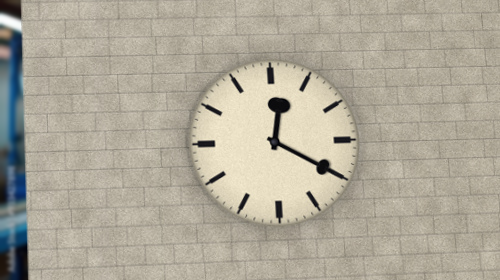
**12:20**
